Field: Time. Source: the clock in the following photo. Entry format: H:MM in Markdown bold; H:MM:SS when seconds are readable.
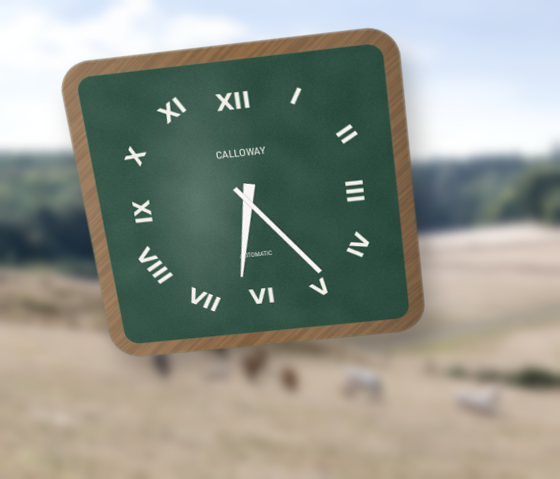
**6:24**
